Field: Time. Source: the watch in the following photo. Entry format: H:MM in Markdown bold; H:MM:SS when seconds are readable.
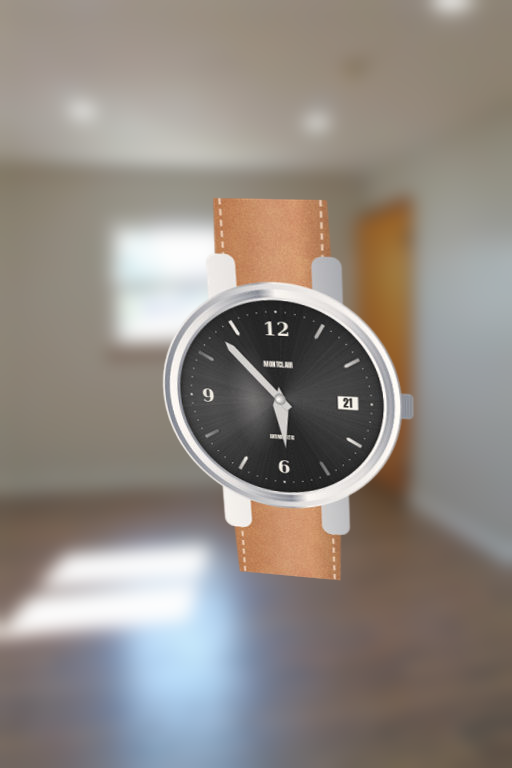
**5:53**
